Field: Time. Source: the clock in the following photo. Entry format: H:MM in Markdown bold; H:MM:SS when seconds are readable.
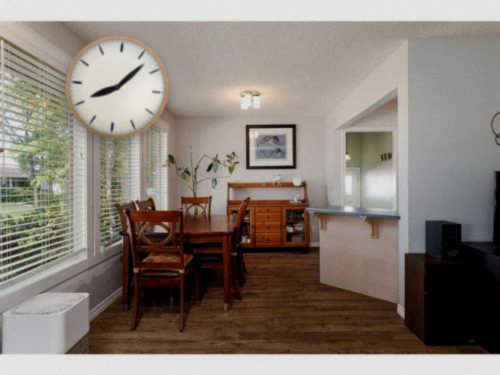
**8:07**
